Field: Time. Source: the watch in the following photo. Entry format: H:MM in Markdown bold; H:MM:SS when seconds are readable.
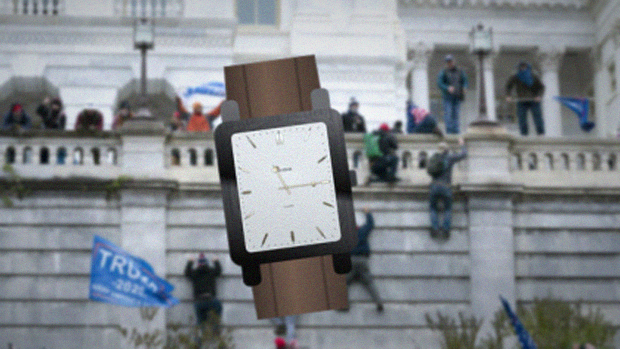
**11:15**
